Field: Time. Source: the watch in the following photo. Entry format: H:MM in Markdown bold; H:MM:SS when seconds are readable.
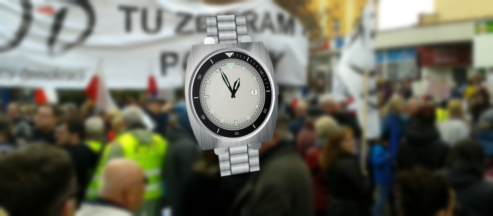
**12:56**
